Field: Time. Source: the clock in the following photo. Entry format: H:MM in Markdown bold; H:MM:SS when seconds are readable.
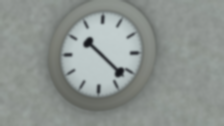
**10:22**
